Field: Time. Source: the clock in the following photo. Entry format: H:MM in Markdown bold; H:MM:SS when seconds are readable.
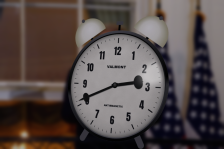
**2:41**
